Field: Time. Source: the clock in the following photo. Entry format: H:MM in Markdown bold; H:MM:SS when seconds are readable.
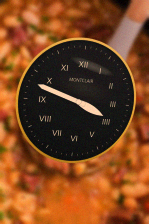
**3:48**
